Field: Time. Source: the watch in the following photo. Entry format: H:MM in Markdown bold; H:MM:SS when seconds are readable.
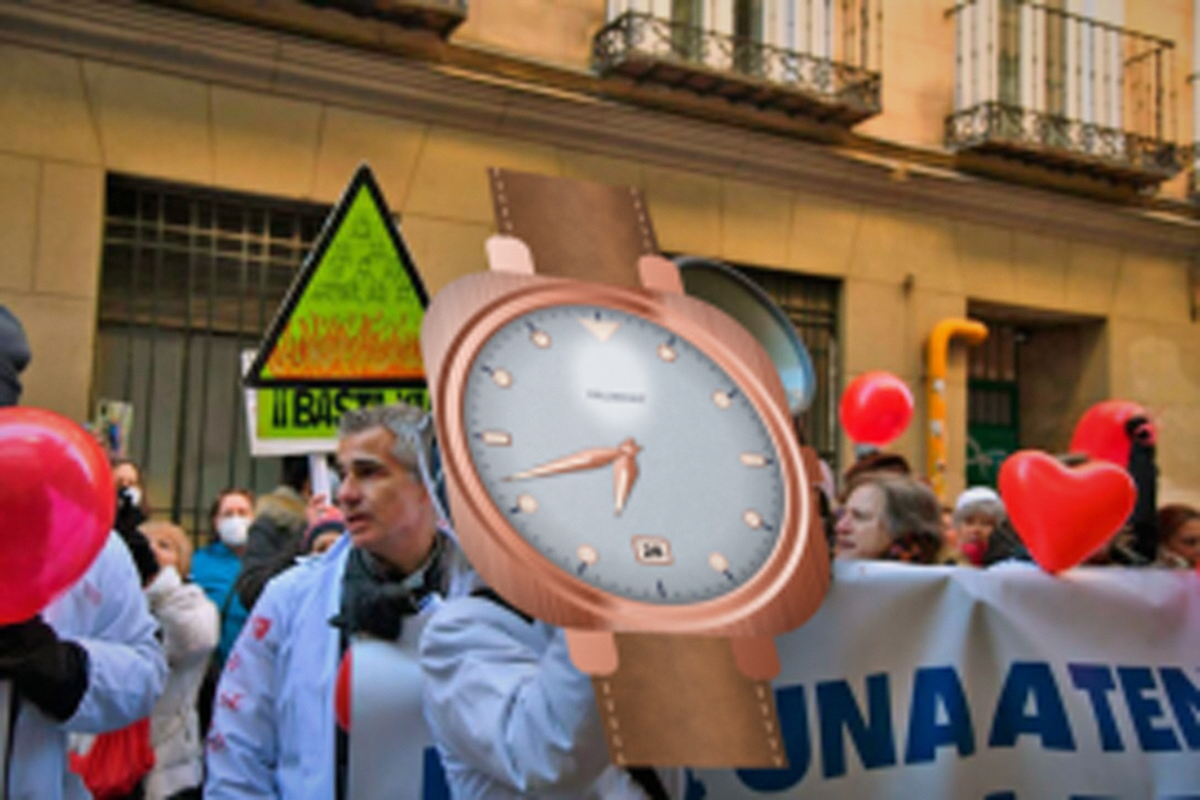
**6:42**
